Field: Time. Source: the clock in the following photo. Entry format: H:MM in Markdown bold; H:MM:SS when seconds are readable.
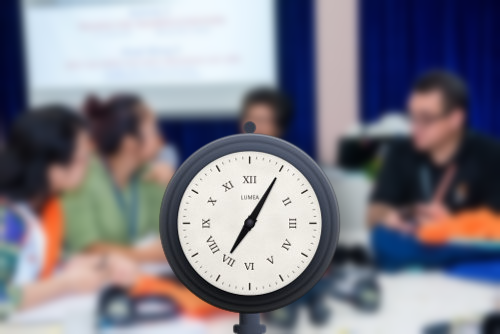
**7:05**
